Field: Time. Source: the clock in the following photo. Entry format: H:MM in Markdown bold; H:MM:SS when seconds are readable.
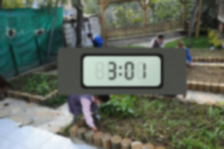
**3:01**
